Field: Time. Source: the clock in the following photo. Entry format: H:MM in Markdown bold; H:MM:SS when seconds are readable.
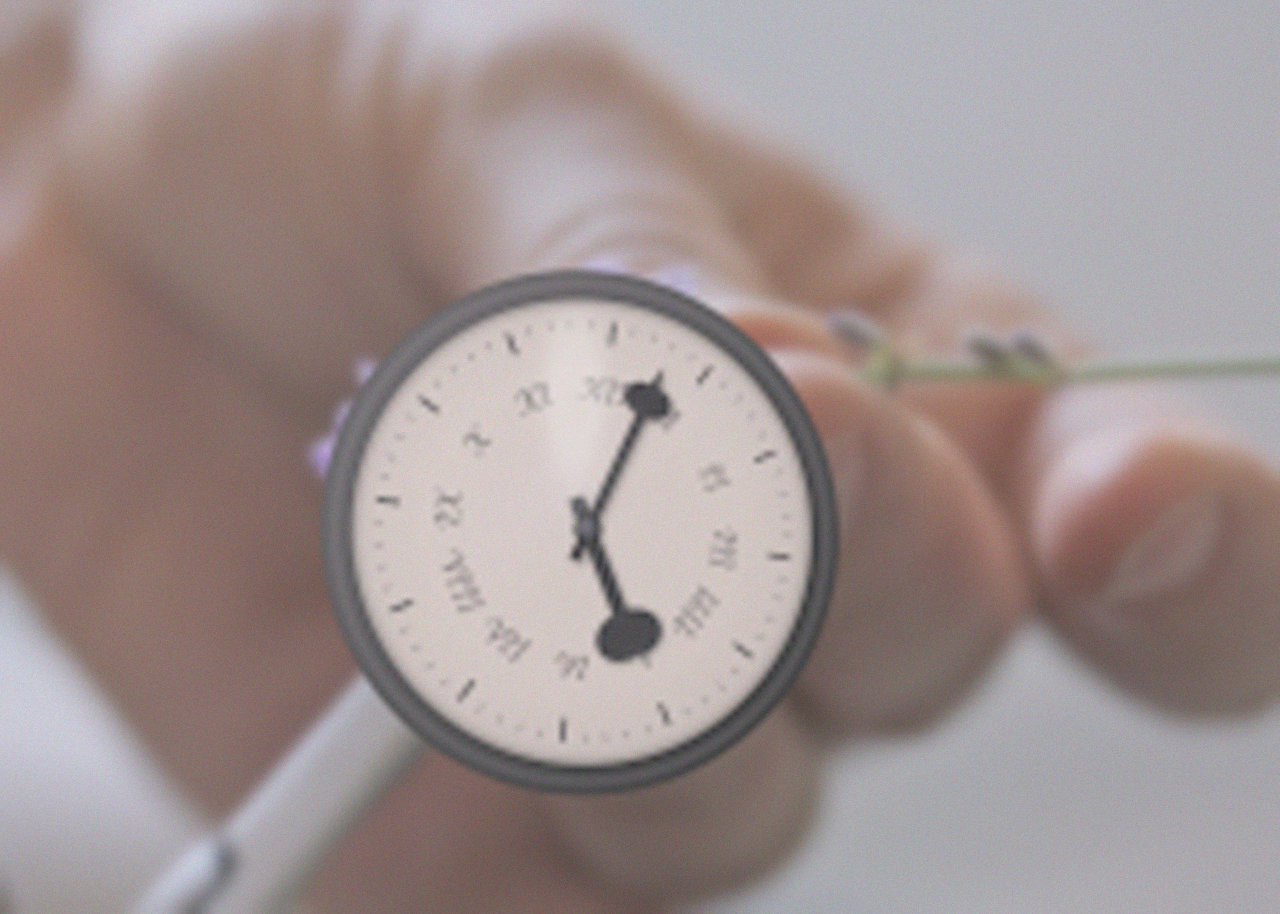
**5:03**
